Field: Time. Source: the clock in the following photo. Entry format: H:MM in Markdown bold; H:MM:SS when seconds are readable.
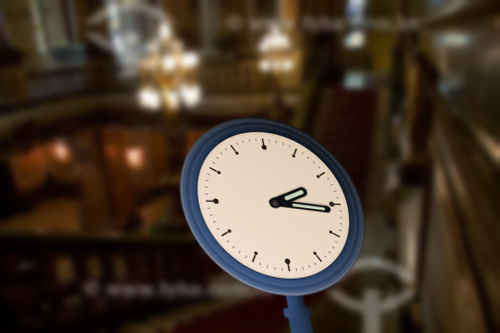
**2:16**
